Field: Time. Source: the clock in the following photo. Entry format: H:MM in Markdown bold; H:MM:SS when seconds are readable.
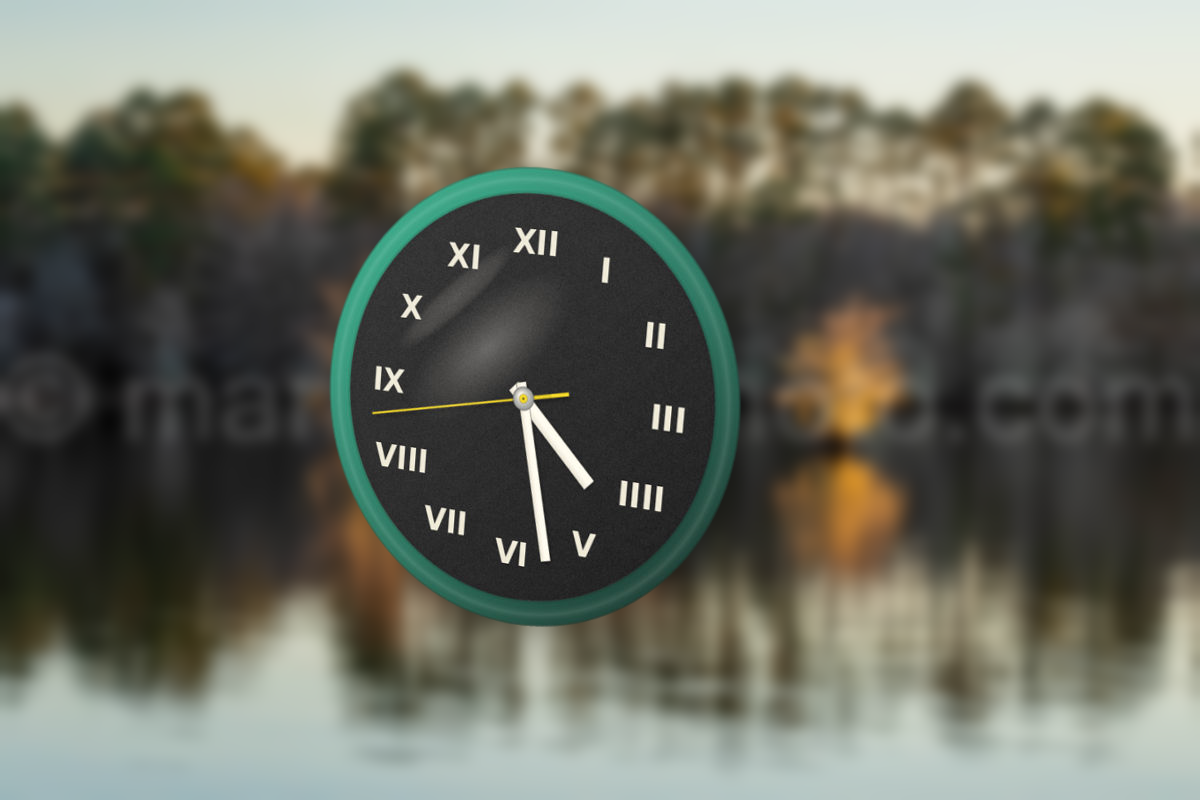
**4:27:43**
